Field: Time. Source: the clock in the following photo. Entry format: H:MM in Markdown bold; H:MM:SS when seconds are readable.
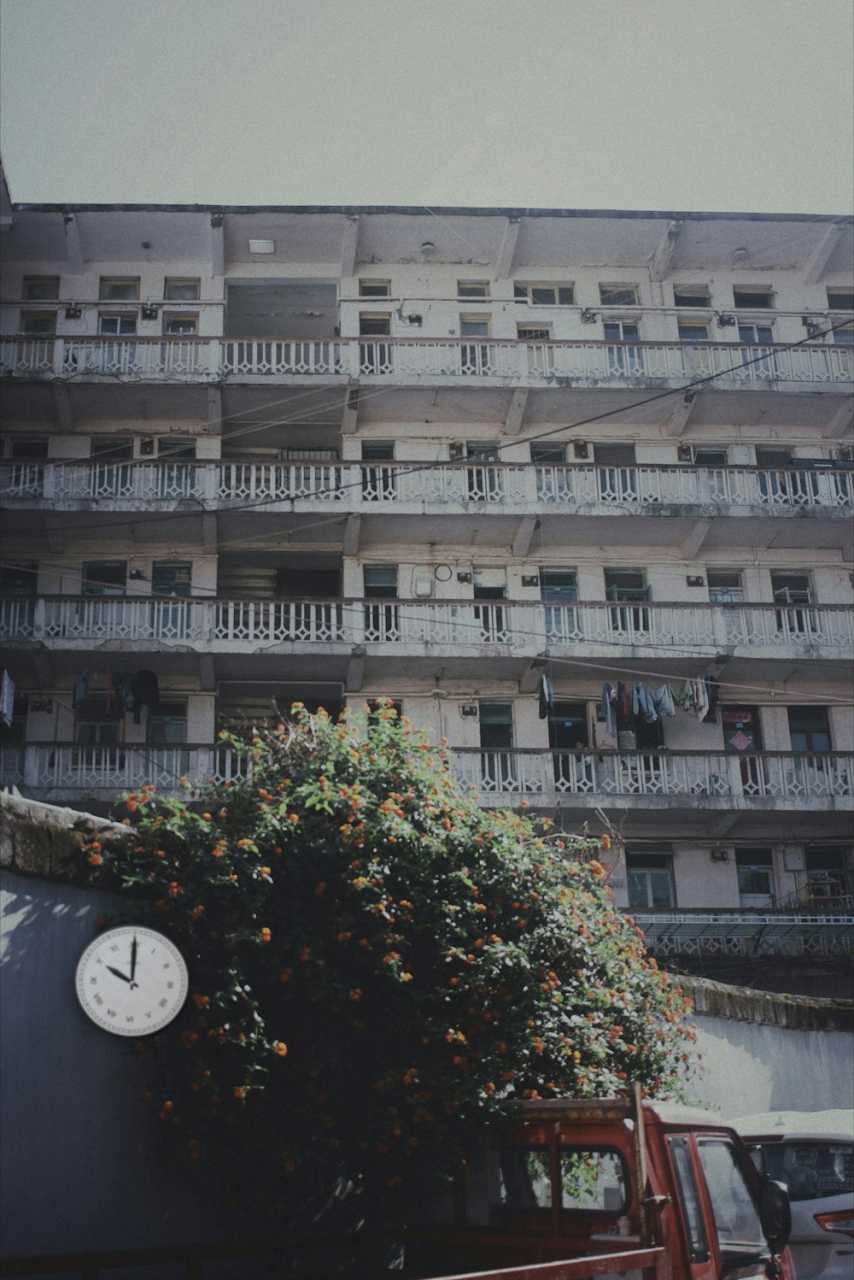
**10:00**
